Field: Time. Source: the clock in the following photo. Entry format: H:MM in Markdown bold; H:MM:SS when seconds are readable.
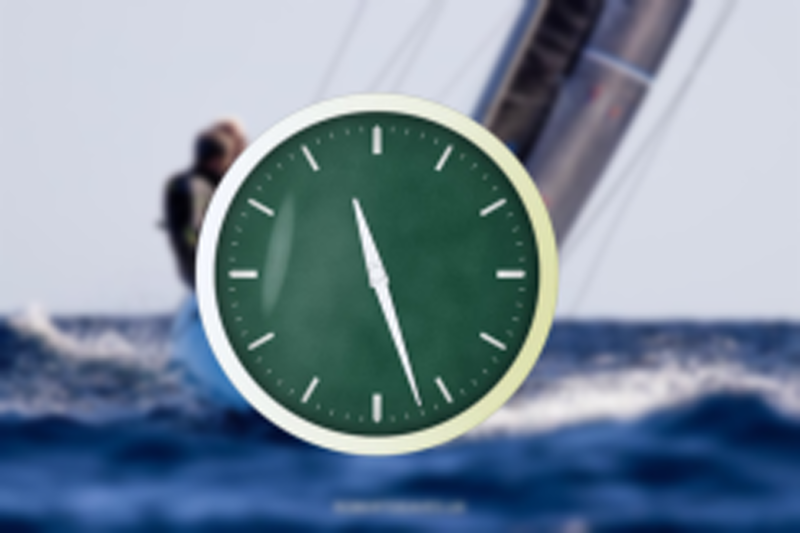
**11:27**
